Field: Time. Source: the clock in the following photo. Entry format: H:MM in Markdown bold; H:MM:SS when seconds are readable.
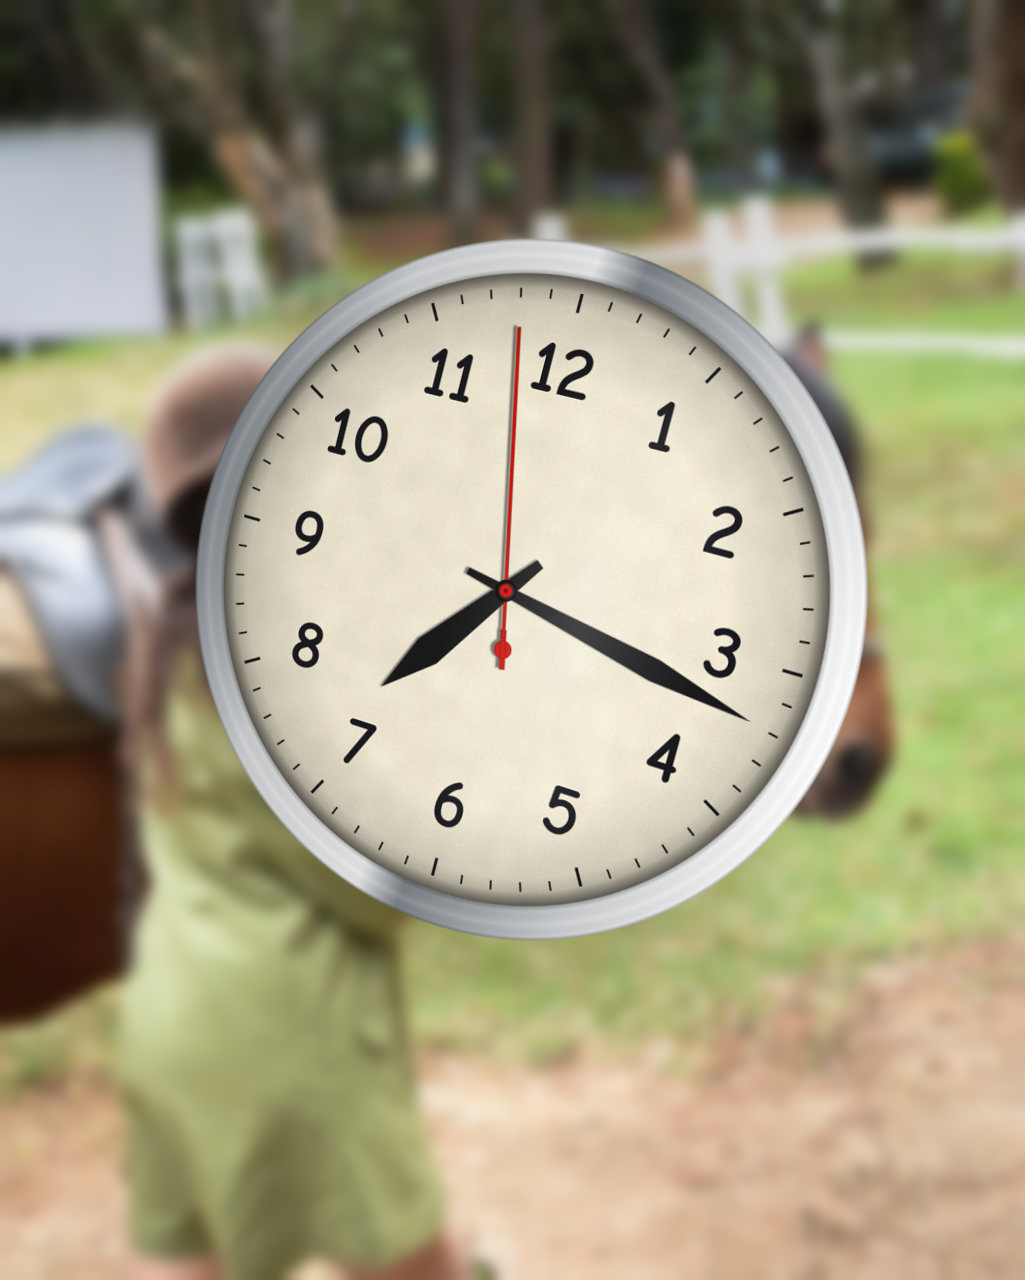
**7:16:58**
